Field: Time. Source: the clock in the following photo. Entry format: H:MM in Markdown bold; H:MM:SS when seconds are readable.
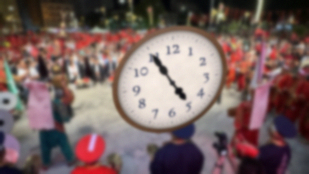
**4:55**
